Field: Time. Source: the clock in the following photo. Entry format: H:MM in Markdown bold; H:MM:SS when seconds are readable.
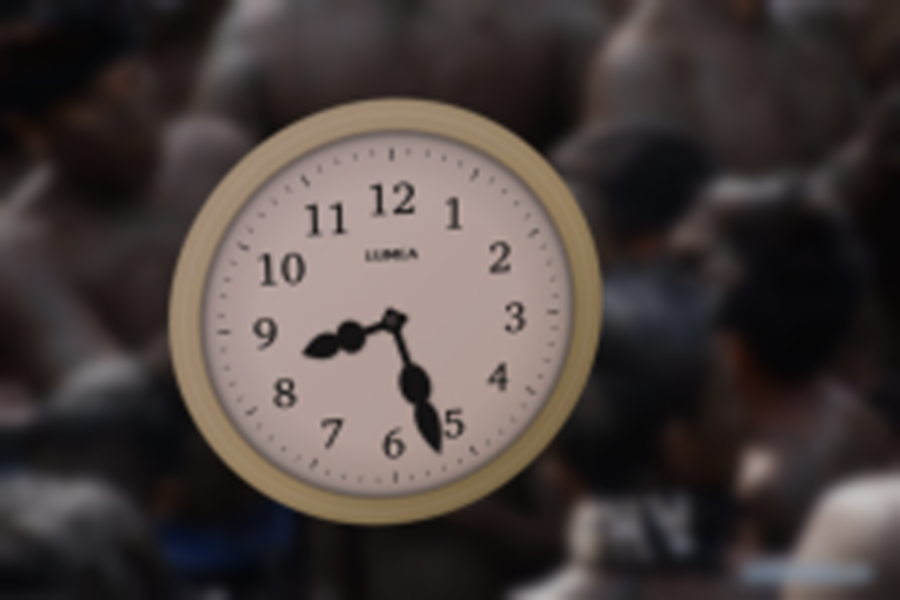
**8:27**
